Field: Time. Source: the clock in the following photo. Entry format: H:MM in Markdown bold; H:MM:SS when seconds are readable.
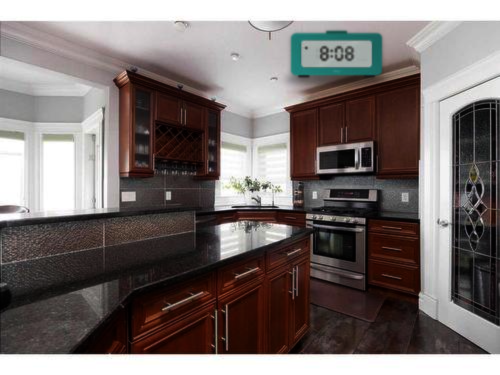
**8:08**
